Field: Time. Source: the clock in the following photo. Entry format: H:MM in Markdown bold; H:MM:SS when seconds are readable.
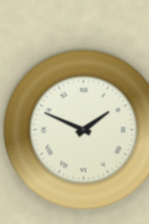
**1:49**
